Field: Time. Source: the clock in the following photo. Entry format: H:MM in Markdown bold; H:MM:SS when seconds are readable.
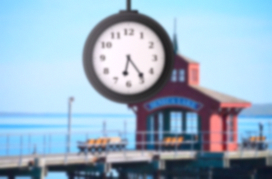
**6:24**
